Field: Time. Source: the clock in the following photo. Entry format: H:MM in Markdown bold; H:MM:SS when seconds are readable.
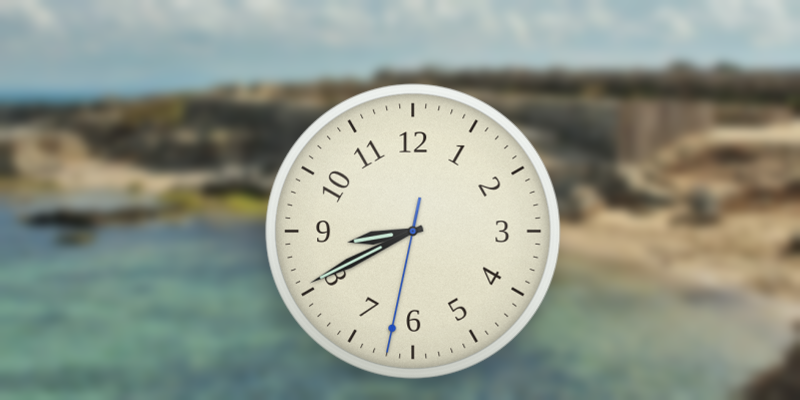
**8:40:32**
